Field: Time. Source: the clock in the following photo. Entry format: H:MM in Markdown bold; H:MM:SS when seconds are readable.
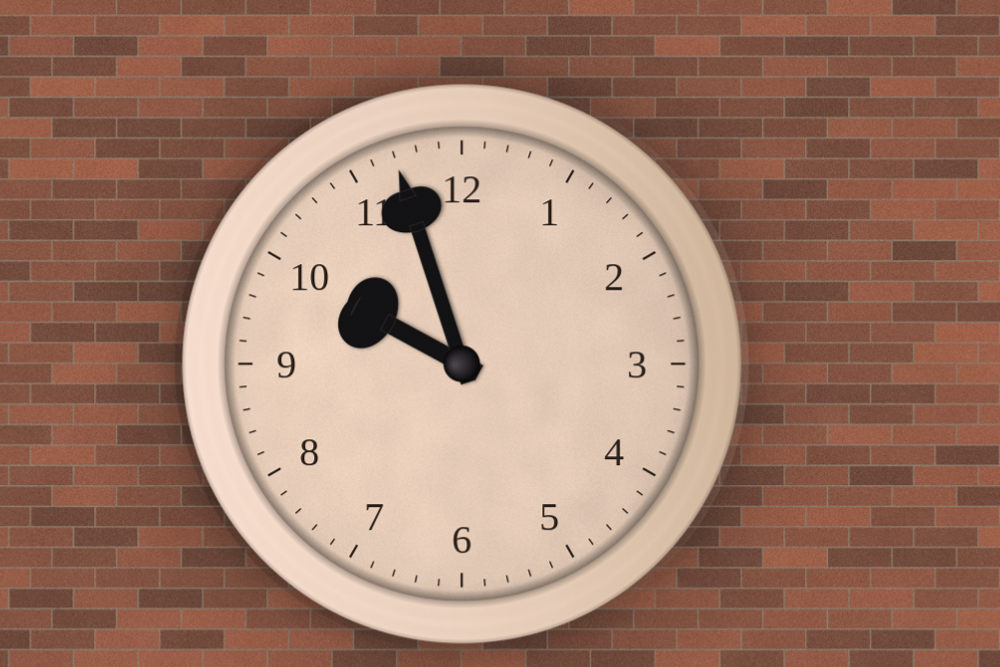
**9:57**
